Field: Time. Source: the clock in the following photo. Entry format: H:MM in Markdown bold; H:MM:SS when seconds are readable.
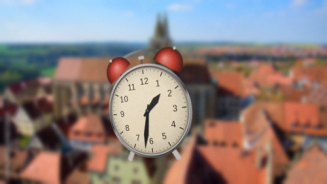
**1:32**
